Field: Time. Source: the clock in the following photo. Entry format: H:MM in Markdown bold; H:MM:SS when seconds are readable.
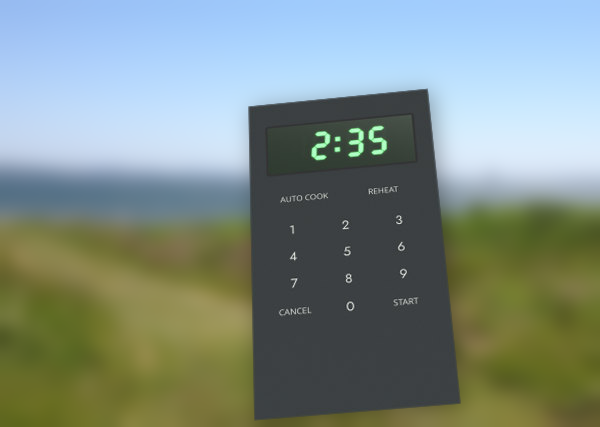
**2:35**
